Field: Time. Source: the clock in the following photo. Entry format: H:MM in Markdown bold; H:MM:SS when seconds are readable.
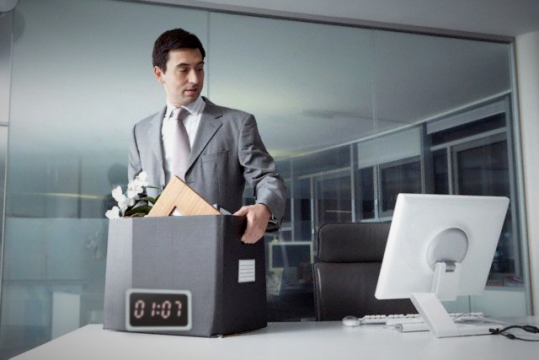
**1:07**
